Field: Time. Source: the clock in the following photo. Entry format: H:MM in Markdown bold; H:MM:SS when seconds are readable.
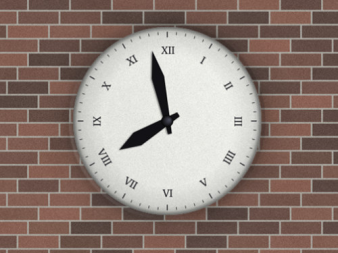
**7:58**
